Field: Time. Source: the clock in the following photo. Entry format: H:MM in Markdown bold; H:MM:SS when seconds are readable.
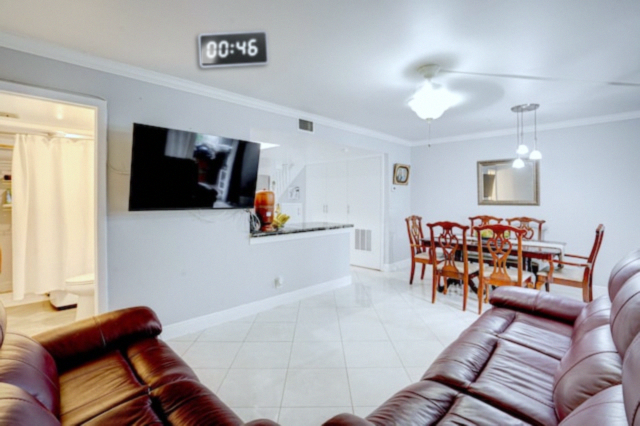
**0:46**
